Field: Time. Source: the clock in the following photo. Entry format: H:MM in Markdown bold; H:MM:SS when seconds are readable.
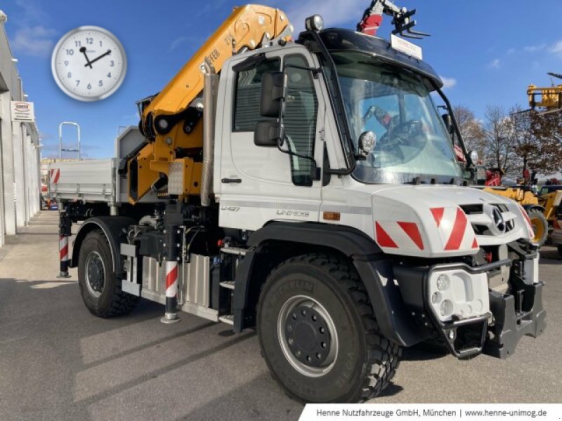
**11:10**
